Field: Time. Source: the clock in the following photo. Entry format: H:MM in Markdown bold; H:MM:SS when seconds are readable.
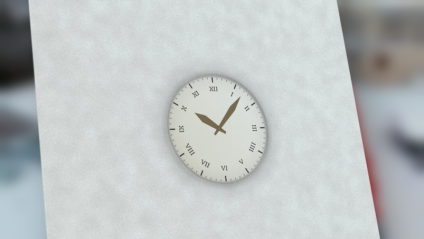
**10:07**
